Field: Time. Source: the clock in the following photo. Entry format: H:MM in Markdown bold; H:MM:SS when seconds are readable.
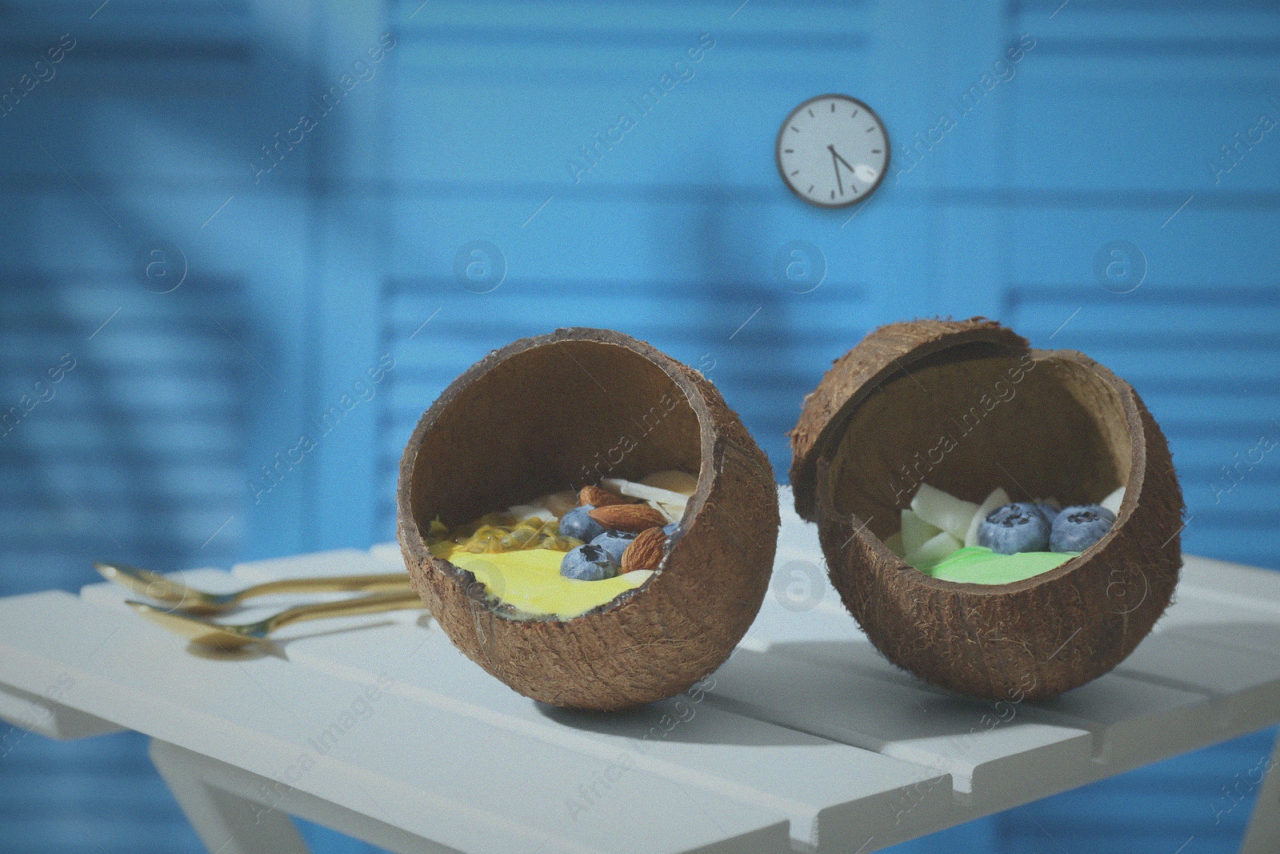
**4:28**
